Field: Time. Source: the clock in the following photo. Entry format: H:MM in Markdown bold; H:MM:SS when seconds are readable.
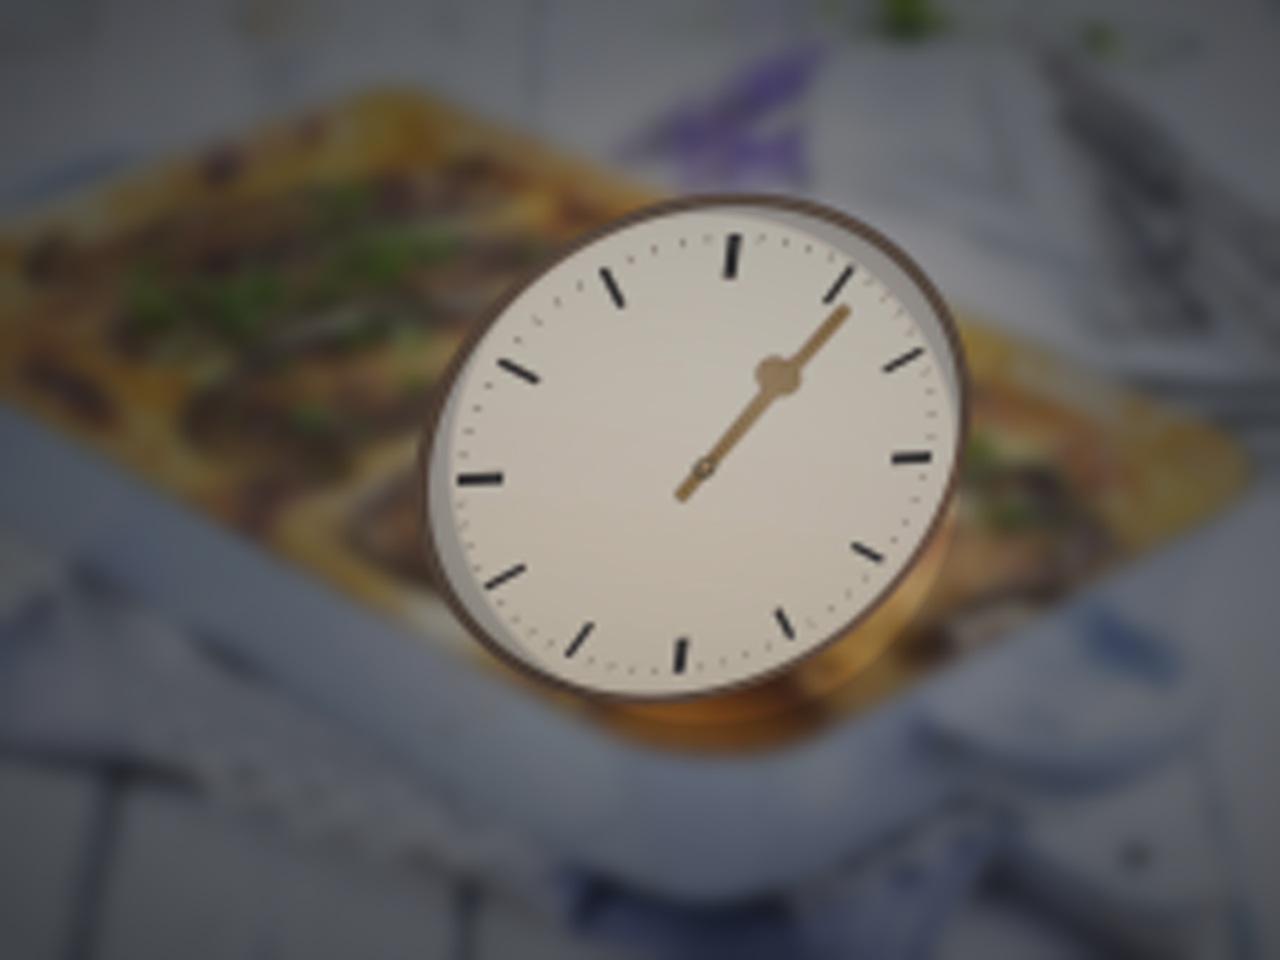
**1:06**
